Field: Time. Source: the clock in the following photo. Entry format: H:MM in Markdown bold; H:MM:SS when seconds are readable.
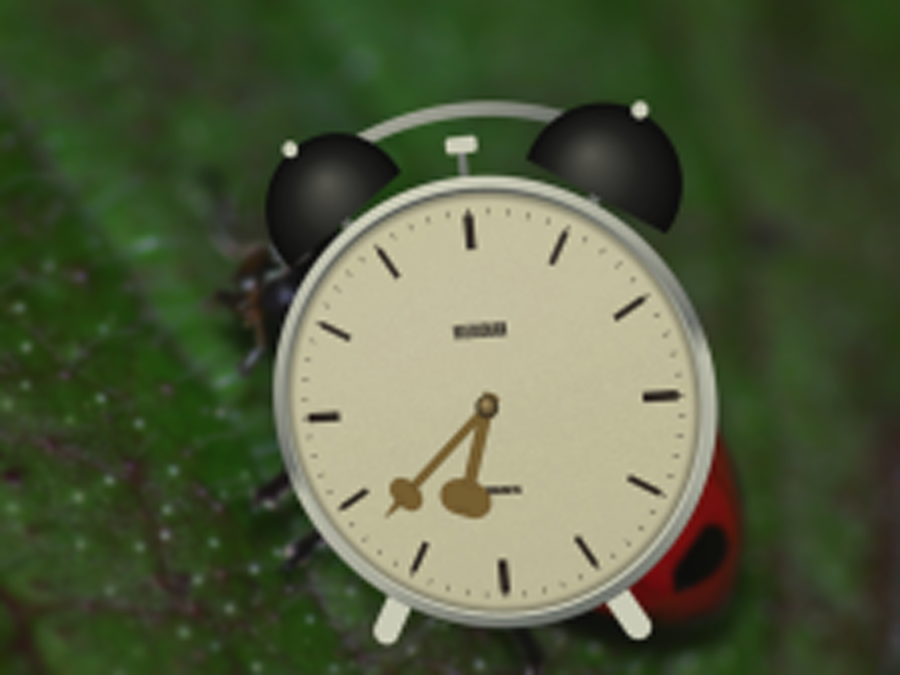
**6:38**
